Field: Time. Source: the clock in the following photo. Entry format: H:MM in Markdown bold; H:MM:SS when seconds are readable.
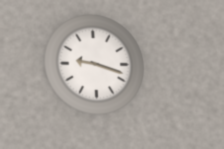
**9:18**
